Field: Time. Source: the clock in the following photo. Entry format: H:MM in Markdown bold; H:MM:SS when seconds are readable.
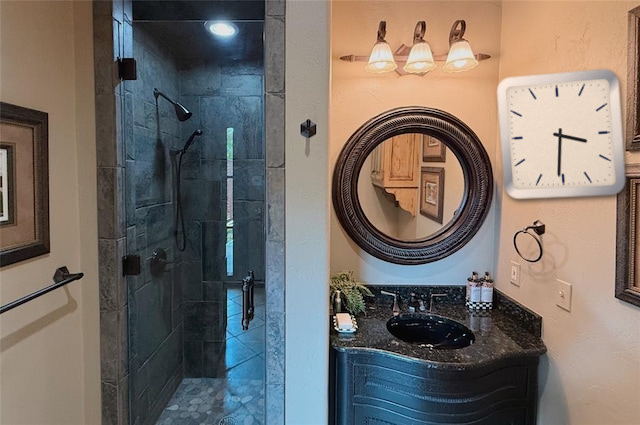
**3:31**
